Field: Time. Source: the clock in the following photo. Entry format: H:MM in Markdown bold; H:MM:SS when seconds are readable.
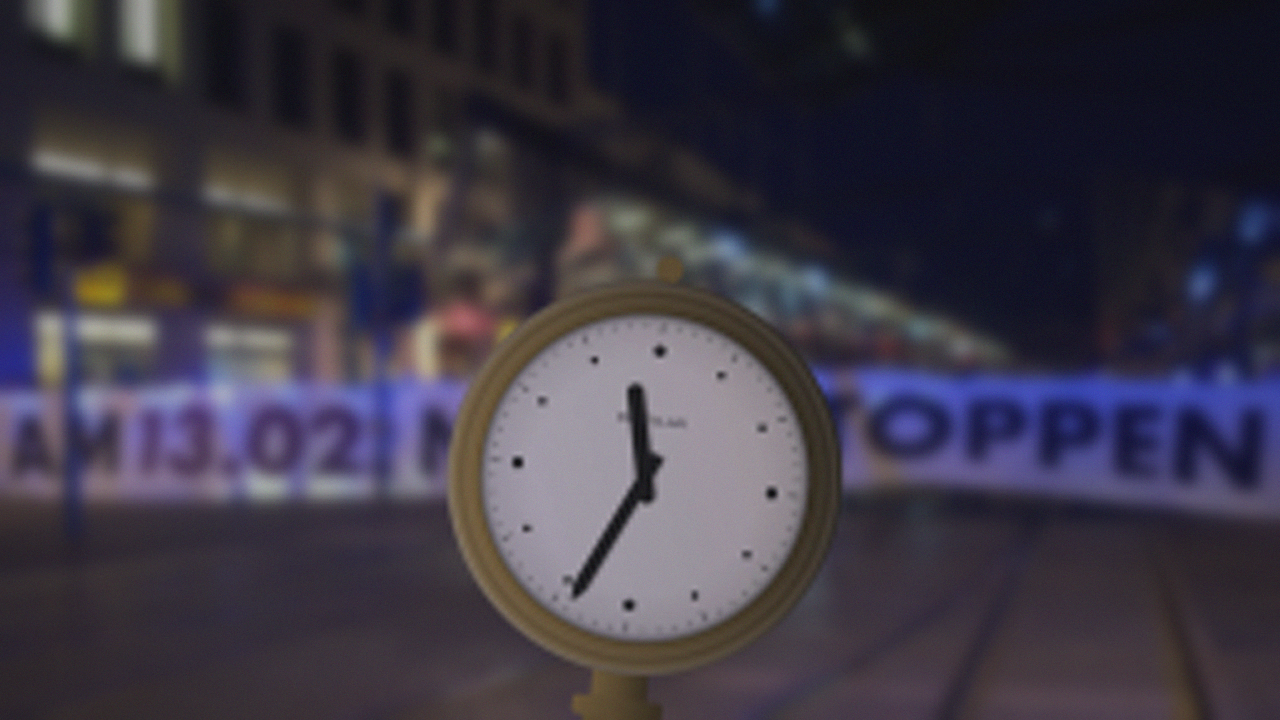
**11:34**
